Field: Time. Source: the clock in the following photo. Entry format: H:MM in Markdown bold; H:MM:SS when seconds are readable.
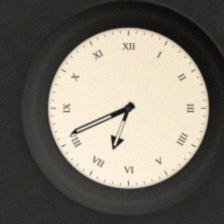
**6:41**
